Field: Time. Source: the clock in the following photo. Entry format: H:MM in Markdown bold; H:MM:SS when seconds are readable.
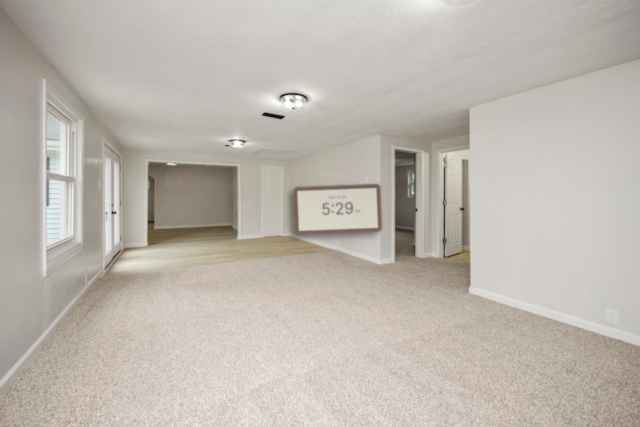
**5:29**
